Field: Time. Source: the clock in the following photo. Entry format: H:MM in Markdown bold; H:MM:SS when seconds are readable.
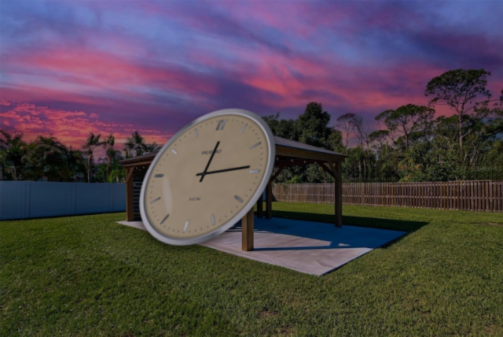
**12:14**
